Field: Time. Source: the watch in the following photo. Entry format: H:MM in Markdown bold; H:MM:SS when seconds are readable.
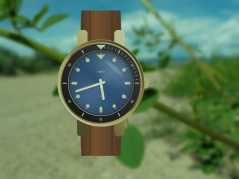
**5:42**
